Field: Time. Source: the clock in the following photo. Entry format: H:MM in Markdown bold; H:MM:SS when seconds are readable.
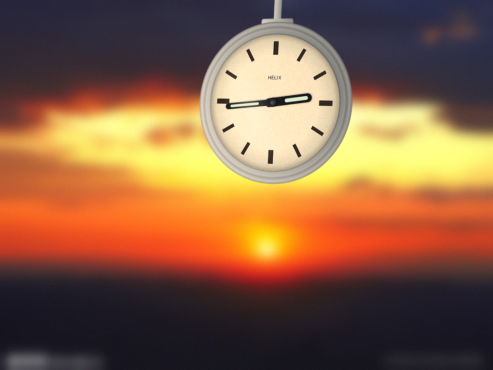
**2:44**
